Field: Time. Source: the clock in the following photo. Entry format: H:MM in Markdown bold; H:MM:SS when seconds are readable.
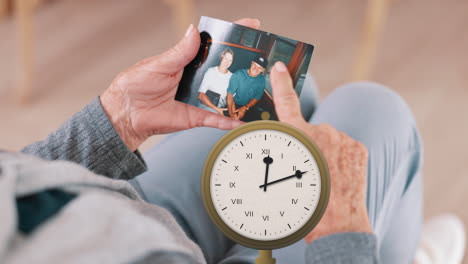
**12:12**
